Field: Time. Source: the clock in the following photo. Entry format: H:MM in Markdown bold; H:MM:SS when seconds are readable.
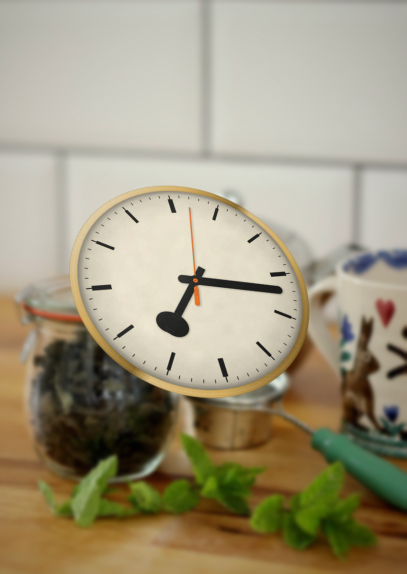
**7:17:02**
